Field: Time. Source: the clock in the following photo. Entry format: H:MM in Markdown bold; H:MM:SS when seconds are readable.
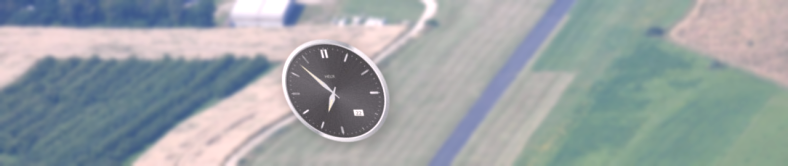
**6:53**
